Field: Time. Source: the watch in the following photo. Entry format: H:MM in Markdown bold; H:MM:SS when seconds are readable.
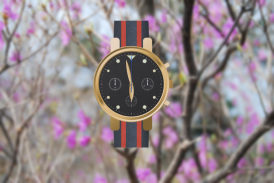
**5:58**
